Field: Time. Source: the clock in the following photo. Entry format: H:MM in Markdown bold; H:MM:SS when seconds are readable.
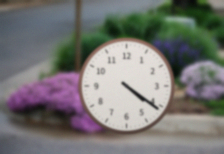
**4:21**
